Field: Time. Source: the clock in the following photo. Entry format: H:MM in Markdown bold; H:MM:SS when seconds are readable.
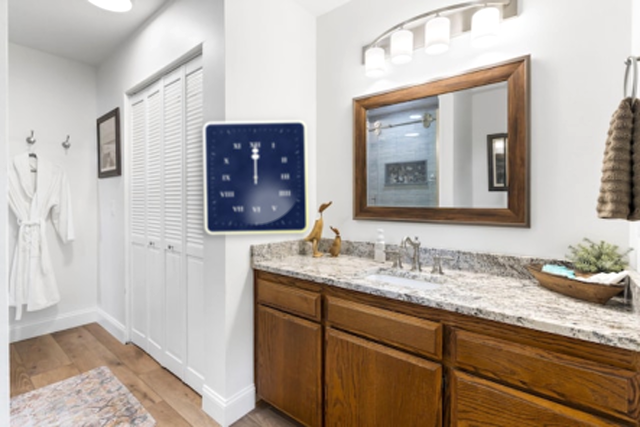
**12:00**
